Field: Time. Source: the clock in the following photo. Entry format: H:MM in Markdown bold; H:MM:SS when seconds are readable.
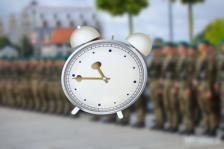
**10:44**
